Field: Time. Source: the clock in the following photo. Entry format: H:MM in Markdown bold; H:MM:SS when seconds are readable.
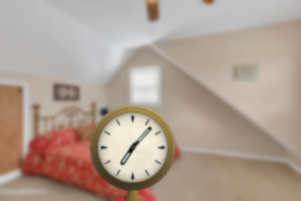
**7:07**
